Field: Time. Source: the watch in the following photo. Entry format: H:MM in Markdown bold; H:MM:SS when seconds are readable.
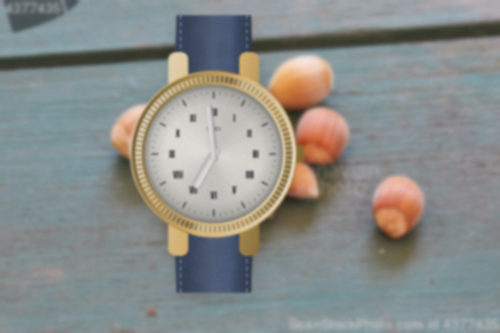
**6:59**
